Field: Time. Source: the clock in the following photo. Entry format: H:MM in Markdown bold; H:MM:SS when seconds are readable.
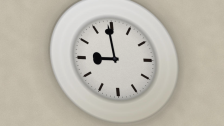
**8:59**
